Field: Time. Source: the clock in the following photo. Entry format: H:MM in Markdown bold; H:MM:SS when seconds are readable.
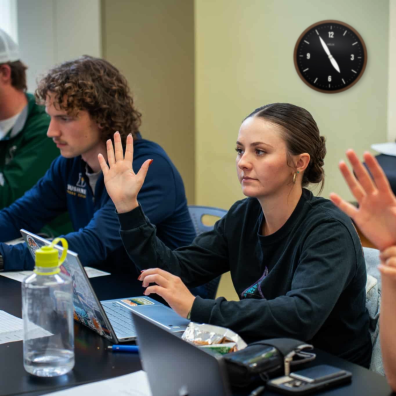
**4:55**
